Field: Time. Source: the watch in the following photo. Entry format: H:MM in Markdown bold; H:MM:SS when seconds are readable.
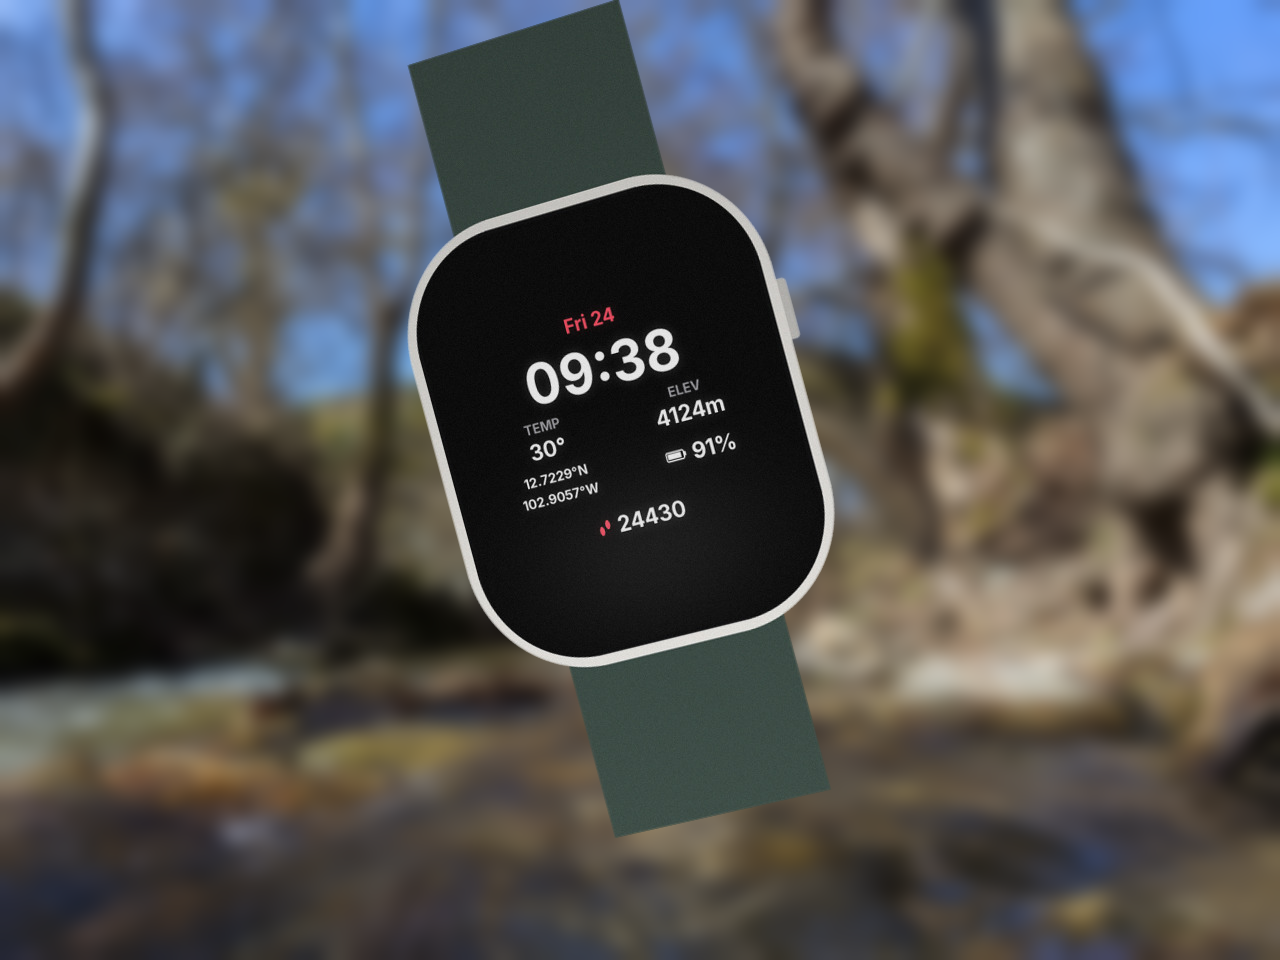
**9:38**
